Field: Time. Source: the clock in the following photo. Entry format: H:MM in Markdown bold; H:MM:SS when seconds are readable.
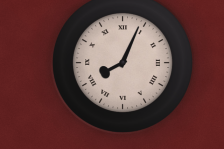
**8:04**
